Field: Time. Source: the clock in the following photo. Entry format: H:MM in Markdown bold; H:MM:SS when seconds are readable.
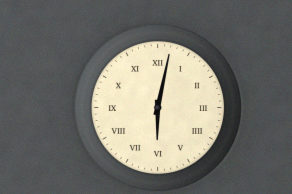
**6:02**
